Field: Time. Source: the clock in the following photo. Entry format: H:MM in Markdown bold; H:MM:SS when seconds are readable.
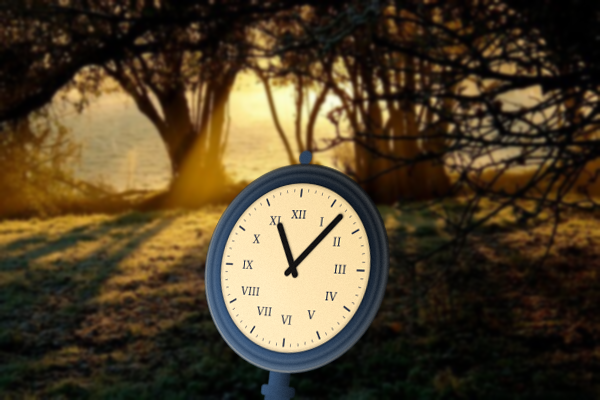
**11:07**
